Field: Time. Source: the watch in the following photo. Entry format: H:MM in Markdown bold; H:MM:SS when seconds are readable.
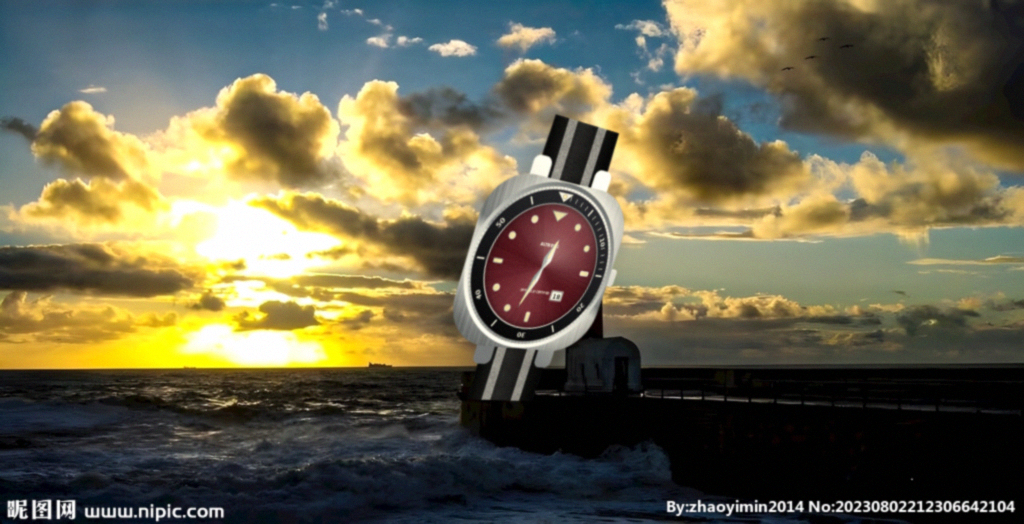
**12:33**
